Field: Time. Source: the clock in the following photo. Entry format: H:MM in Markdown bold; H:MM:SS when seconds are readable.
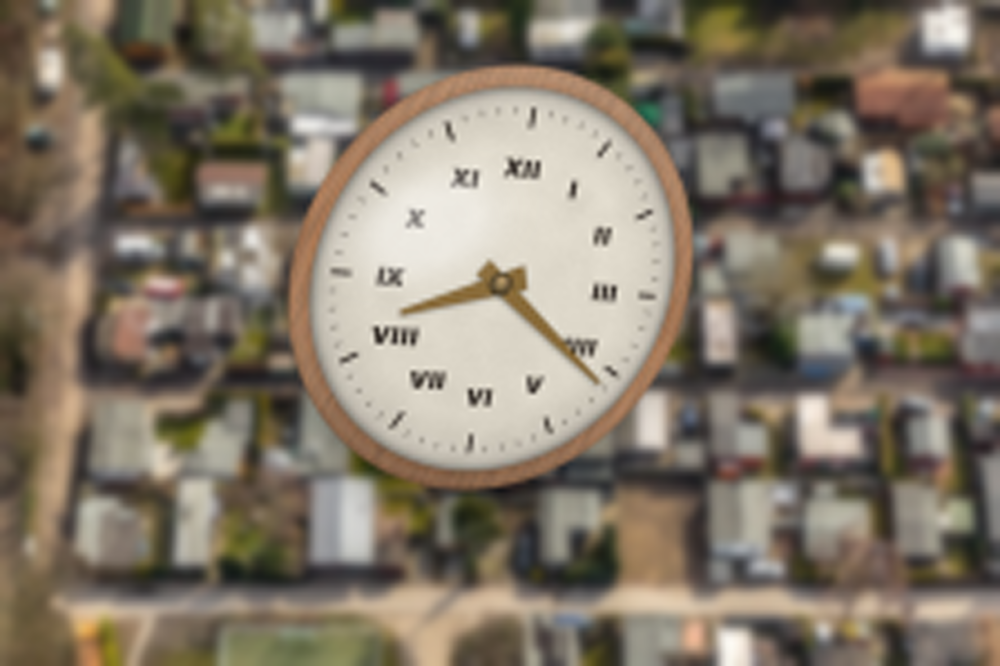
**8:21**
